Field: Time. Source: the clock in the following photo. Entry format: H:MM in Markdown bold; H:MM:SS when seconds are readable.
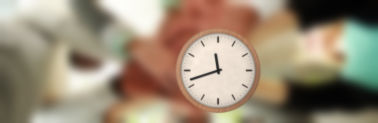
**11:42**
